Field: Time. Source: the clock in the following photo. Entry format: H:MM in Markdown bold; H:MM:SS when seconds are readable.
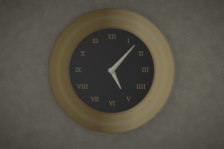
**5:07**
